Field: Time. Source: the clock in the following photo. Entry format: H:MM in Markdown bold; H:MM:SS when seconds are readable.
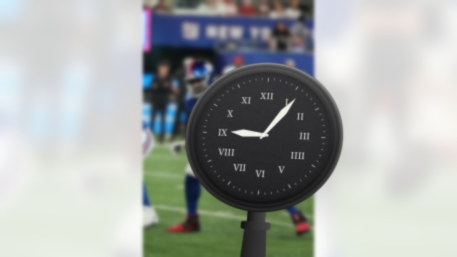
**9:06**
